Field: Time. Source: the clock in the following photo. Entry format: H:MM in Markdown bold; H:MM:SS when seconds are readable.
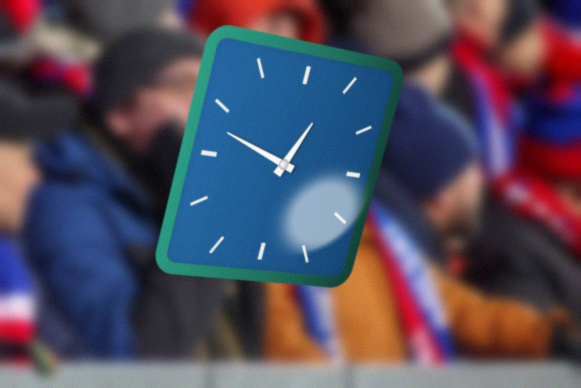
**12:48**
